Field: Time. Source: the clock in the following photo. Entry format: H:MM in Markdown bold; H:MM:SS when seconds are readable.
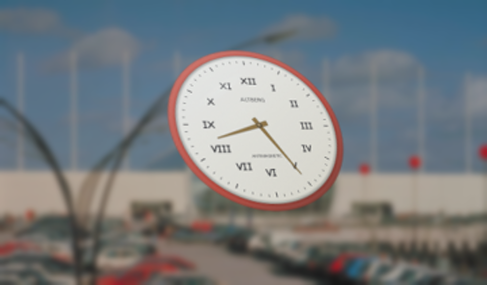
**8:25**
